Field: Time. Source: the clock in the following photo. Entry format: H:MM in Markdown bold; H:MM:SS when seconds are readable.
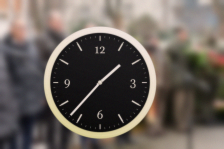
**1:37**
